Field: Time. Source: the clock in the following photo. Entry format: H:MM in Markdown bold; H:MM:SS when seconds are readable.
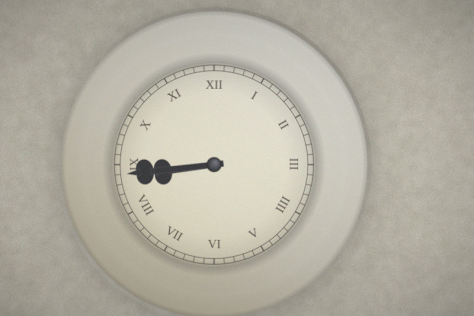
**8:44**
